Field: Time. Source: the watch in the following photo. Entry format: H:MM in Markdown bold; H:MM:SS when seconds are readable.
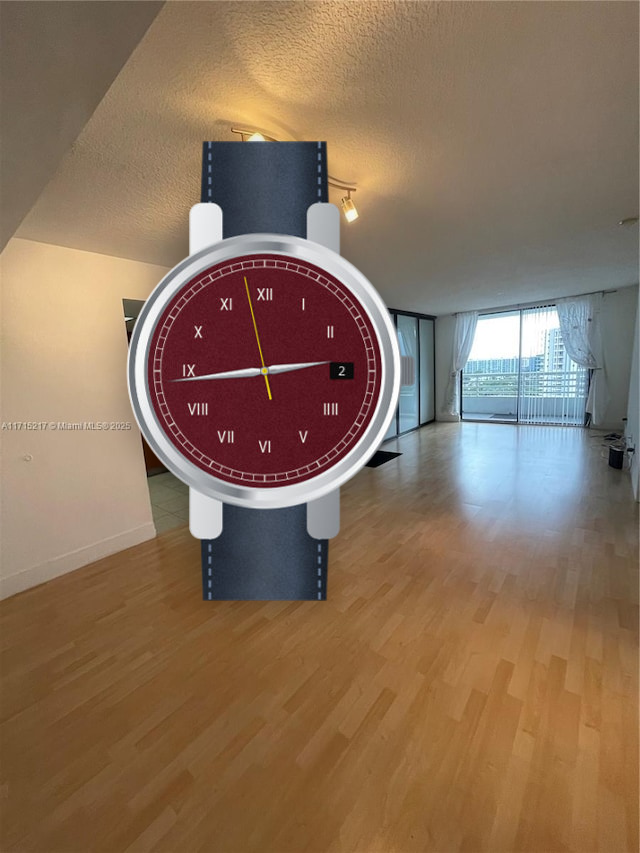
**2:43:58**
